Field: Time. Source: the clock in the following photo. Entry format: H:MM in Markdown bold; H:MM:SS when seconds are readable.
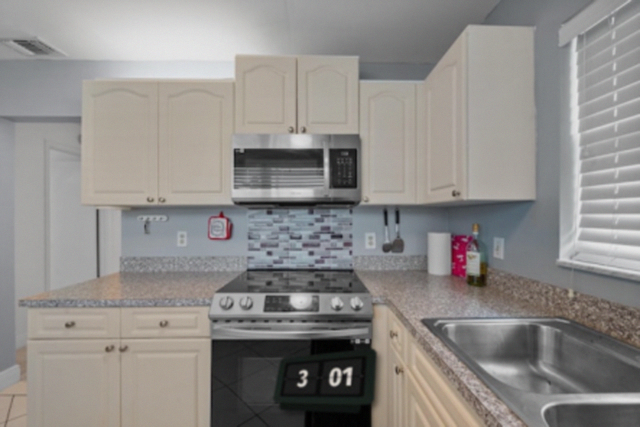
**3:01**
